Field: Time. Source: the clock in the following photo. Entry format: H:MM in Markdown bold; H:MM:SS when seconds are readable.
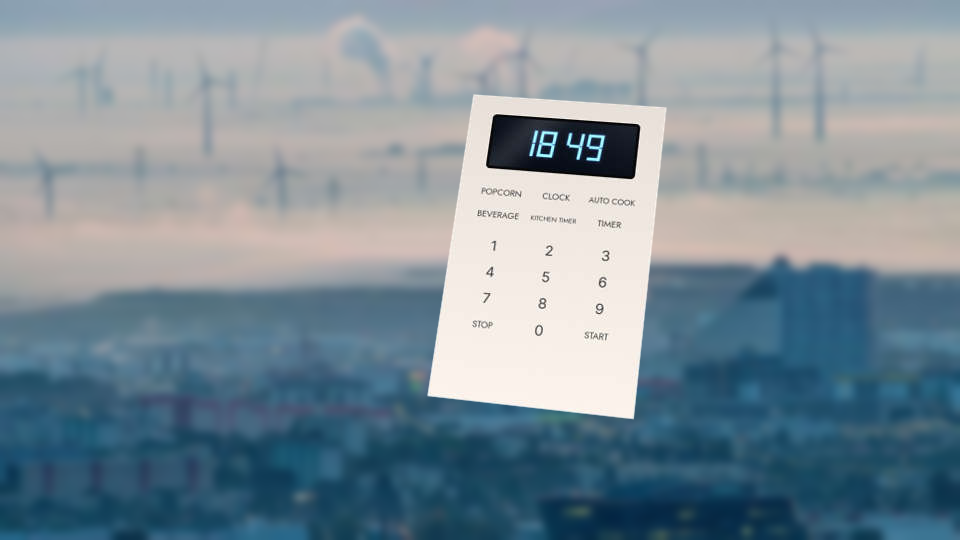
**18:49**
